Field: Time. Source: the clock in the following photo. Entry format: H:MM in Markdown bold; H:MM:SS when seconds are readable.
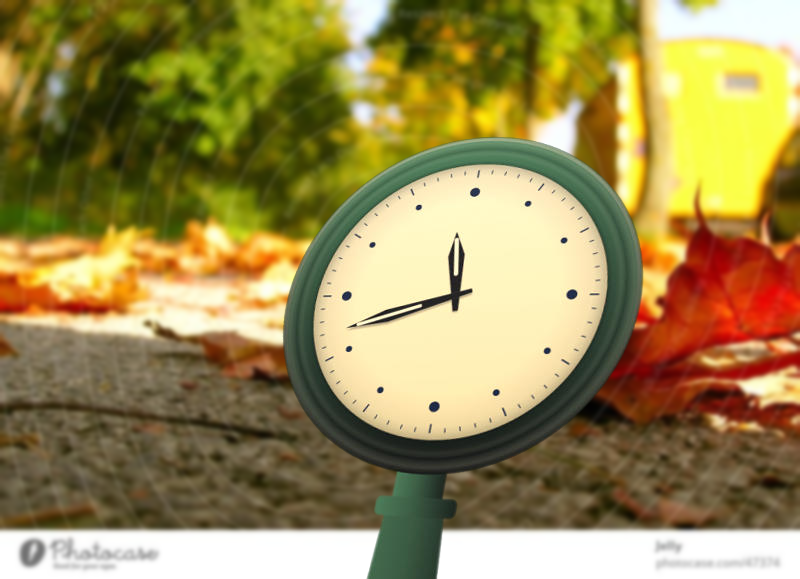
**11:42**
